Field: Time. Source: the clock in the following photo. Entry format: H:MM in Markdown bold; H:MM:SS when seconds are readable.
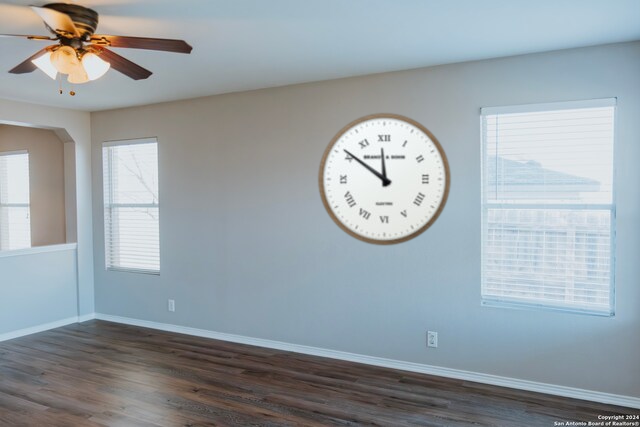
**11:51**
